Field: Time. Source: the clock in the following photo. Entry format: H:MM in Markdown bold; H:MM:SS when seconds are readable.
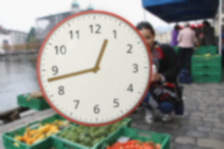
**12:43**
